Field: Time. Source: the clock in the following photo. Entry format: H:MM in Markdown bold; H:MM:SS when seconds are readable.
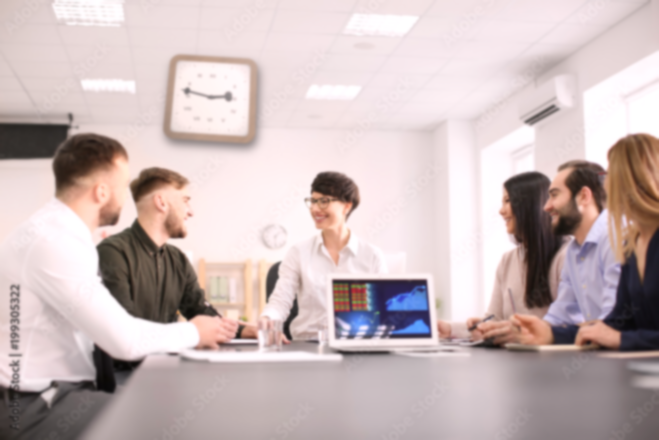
**2:47**
